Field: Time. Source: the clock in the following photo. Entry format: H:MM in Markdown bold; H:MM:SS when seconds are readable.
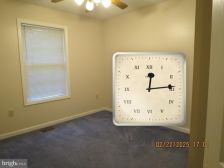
**12:14**
